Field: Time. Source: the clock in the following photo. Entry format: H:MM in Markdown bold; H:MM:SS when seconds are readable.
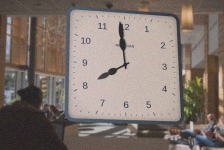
**7:59**
